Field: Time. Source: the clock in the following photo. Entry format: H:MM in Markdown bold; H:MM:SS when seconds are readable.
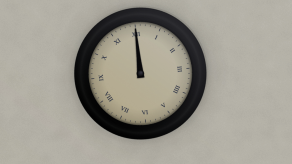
**12:00**
